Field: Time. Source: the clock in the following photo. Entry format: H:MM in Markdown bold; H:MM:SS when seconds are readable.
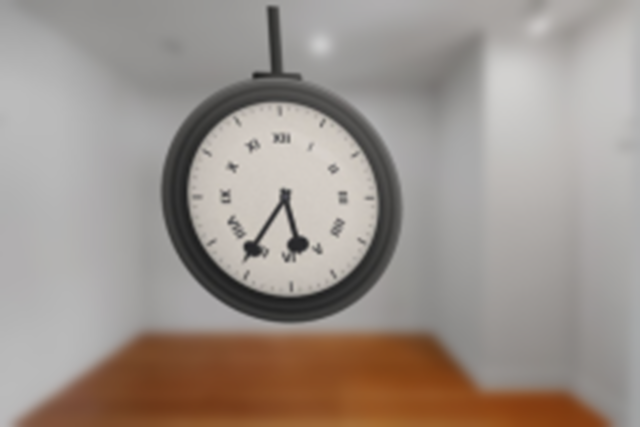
**5:36**
